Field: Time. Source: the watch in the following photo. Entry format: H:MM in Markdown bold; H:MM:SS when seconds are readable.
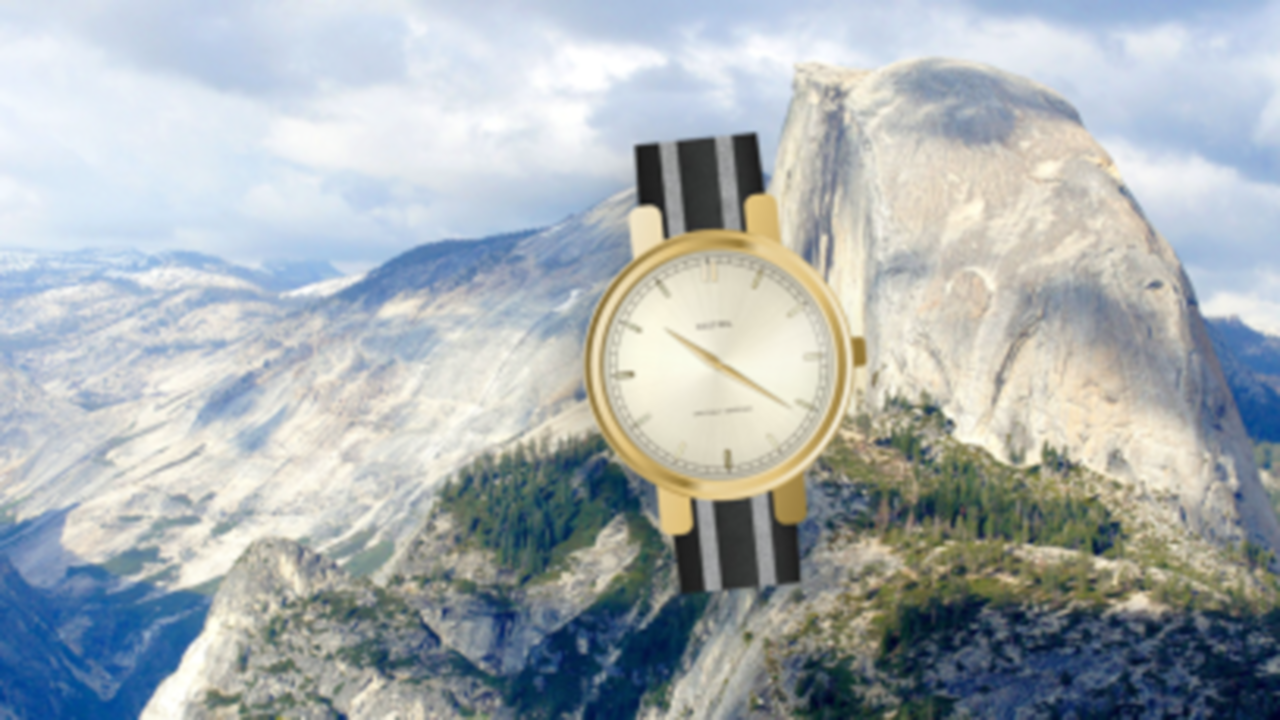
**10:21**
